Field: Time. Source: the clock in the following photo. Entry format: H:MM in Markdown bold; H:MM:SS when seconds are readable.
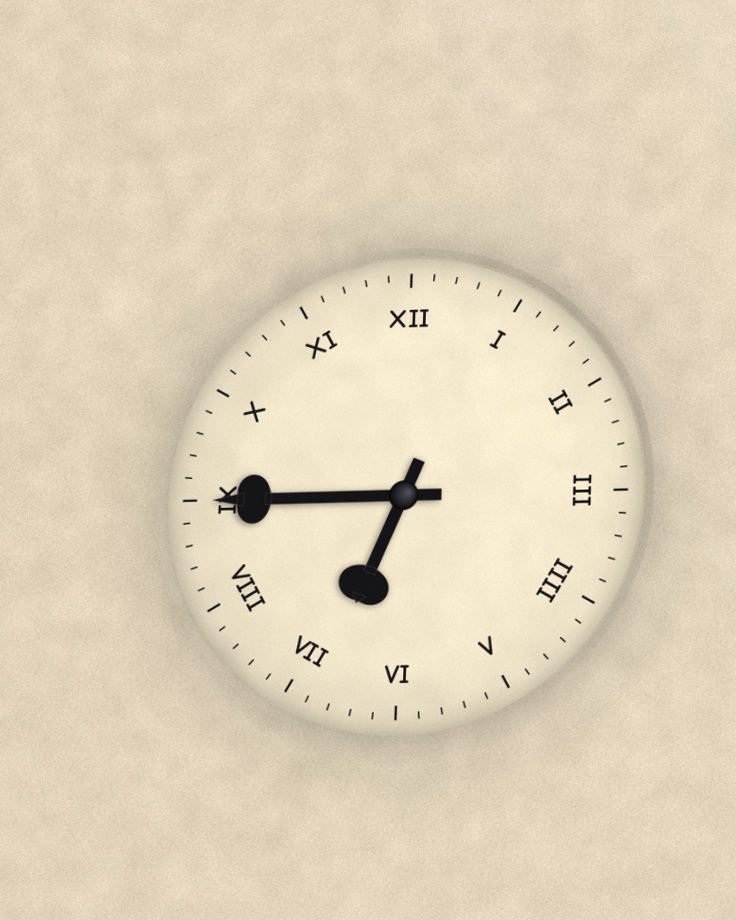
**6:45**
